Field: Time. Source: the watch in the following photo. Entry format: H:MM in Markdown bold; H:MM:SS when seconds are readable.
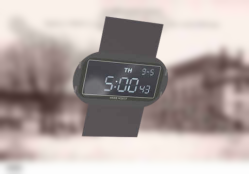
**5:00:43**
